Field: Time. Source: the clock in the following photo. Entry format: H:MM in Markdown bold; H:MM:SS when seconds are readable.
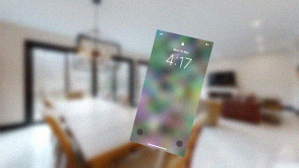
**4:17**
